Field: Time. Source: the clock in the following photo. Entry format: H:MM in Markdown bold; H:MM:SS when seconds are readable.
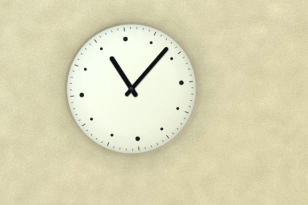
**11:08**
